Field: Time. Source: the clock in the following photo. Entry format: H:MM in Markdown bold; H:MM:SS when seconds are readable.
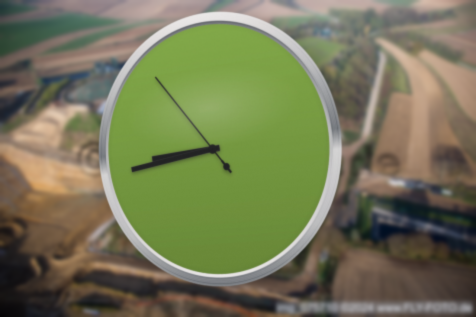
**8:42:53**
